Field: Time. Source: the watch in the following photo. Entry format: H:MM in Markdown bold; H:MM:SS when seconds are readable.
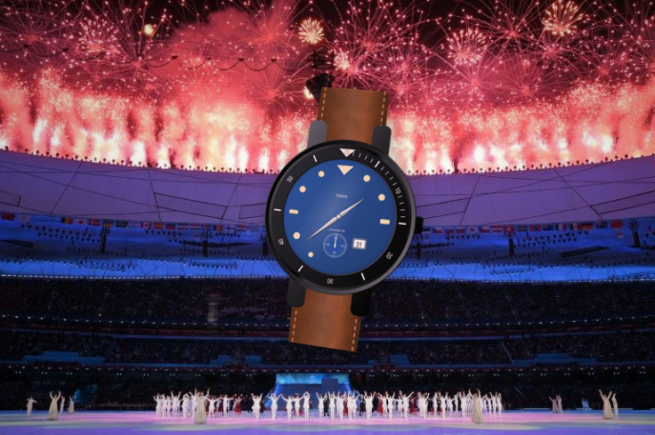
**1:38**
